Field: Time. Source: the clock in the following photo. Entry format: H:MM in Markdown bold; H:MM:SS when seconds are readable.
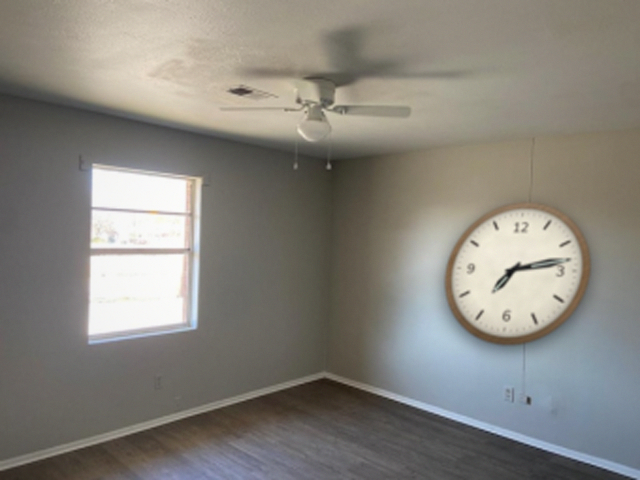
**7:13**
